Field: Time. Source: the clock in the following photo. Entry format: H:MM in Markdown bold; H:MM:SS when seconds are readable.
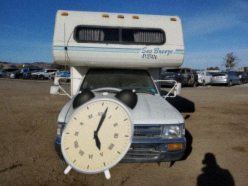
**5:02**
